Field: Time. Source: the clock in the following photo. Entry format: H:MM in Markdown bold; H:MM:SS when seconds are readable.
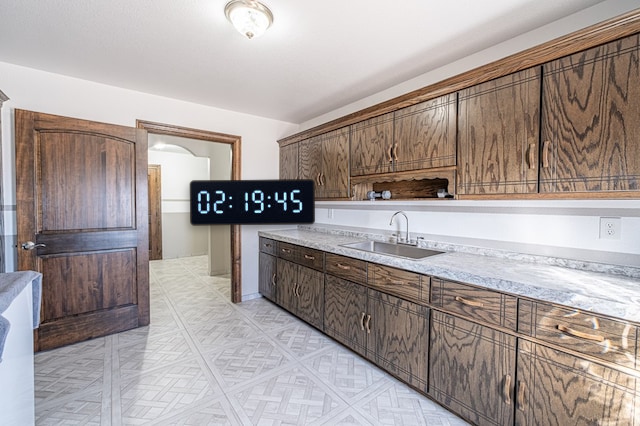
**2:19:45**
